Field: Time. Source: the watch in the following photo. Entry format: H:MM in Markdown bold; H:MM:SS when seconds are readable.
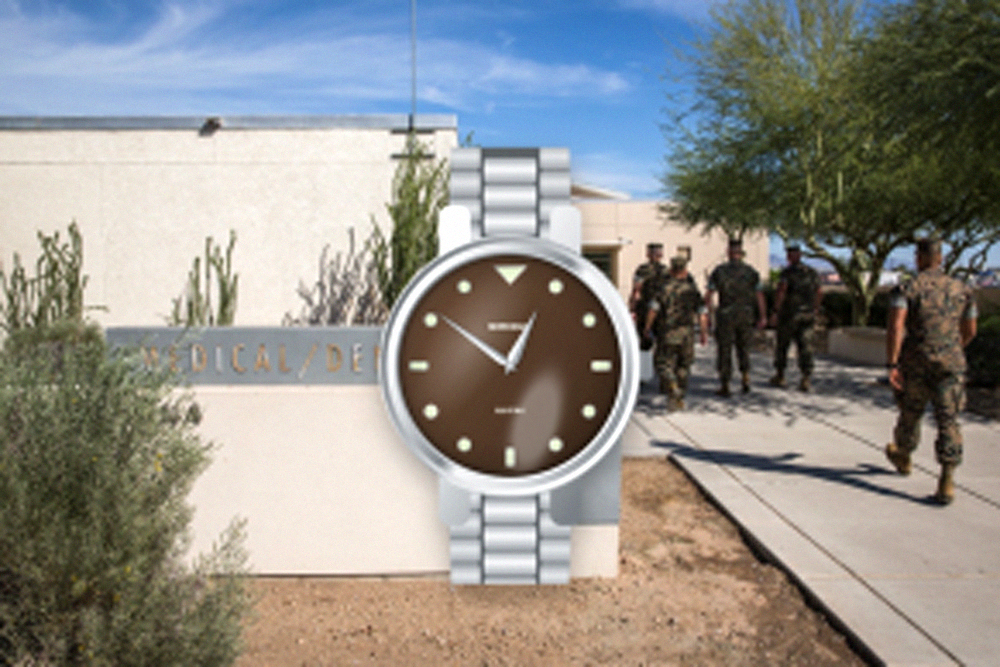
**12:51**
